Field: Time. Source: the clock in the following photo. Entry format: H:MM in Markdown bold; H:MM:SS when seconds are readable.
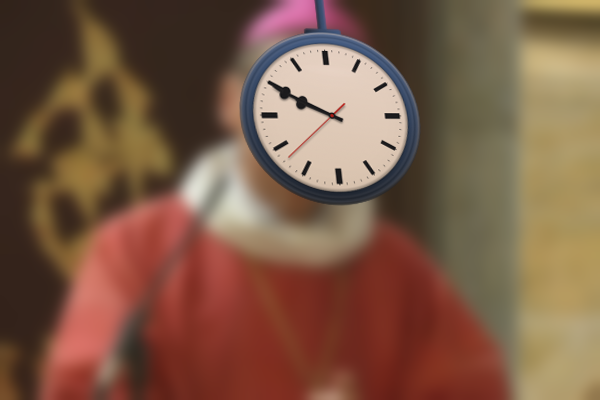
**9:49:38**
